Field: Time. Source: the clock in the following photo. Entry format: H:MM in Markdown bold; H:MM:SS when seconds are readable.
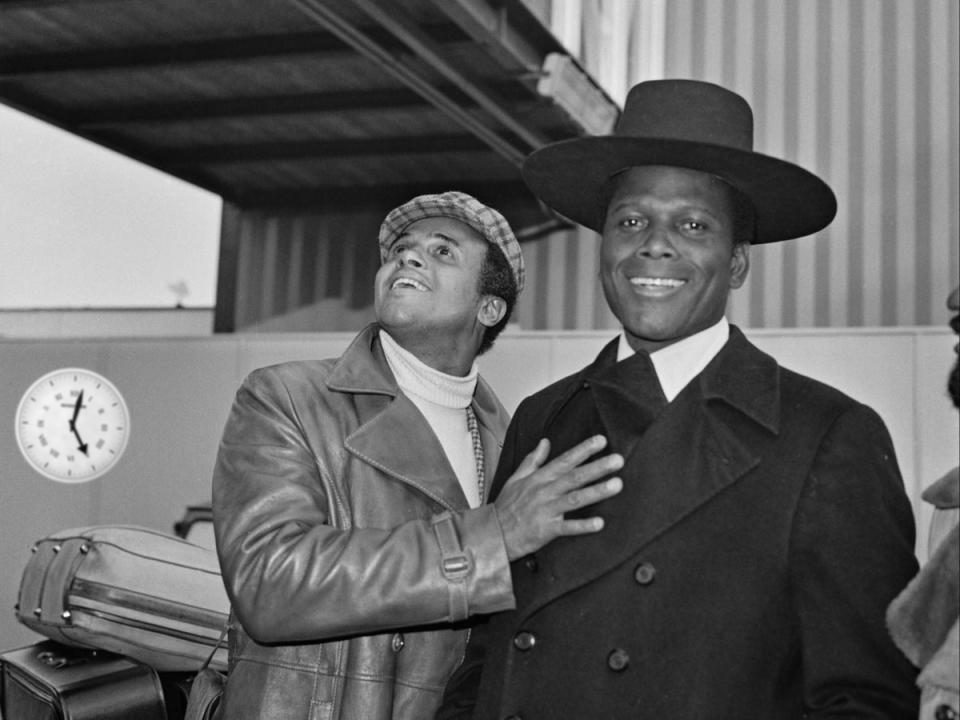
**5:02**
